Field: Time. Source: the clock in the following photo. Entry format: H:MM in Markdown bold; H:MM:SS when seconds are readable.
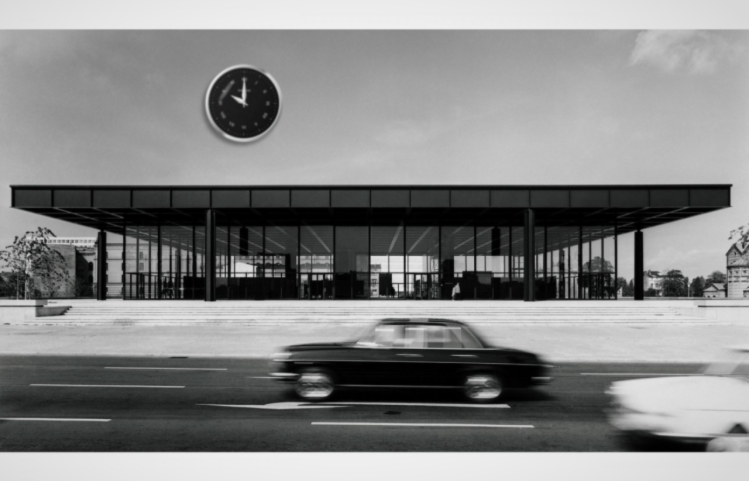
**10:00**
